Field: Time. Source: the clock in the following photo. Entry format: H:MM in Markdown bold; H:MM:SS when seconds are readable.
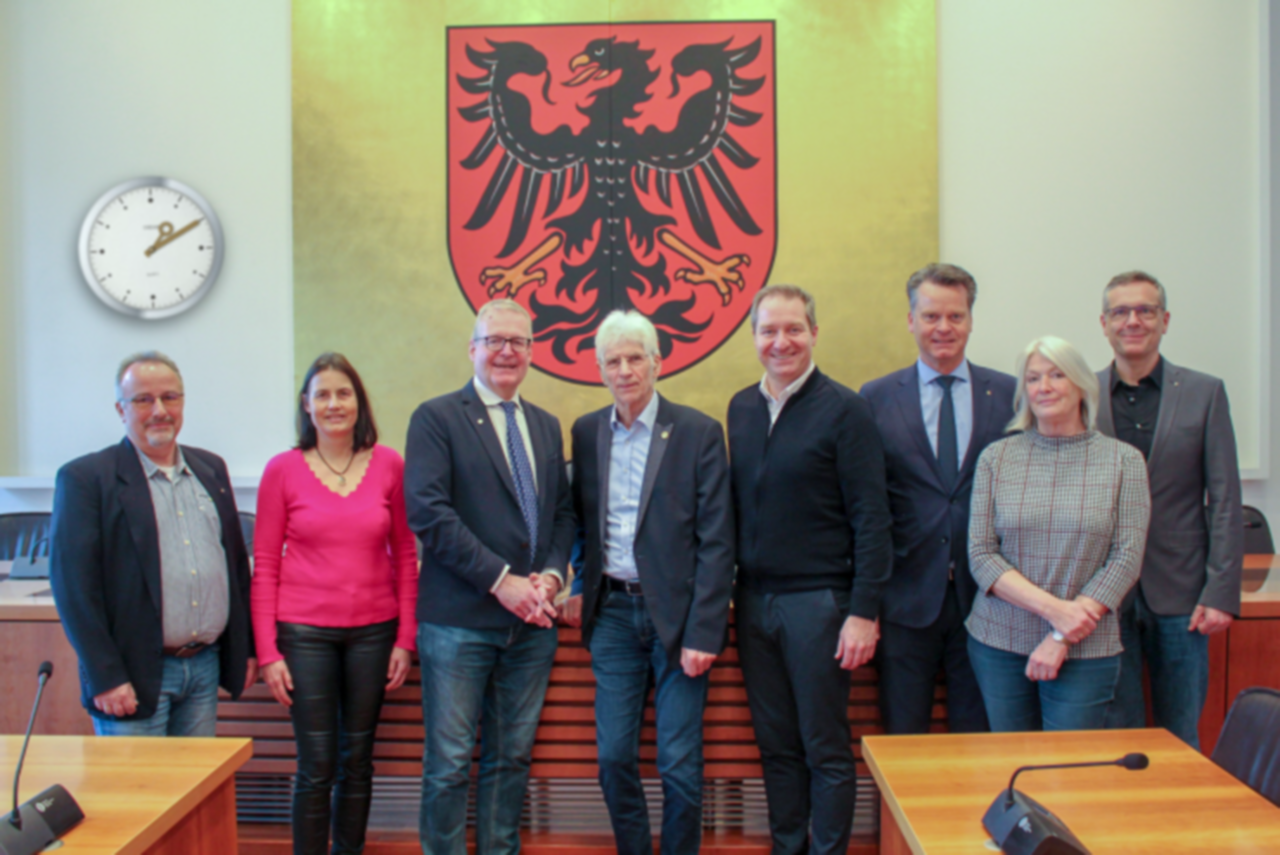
**1:10**
